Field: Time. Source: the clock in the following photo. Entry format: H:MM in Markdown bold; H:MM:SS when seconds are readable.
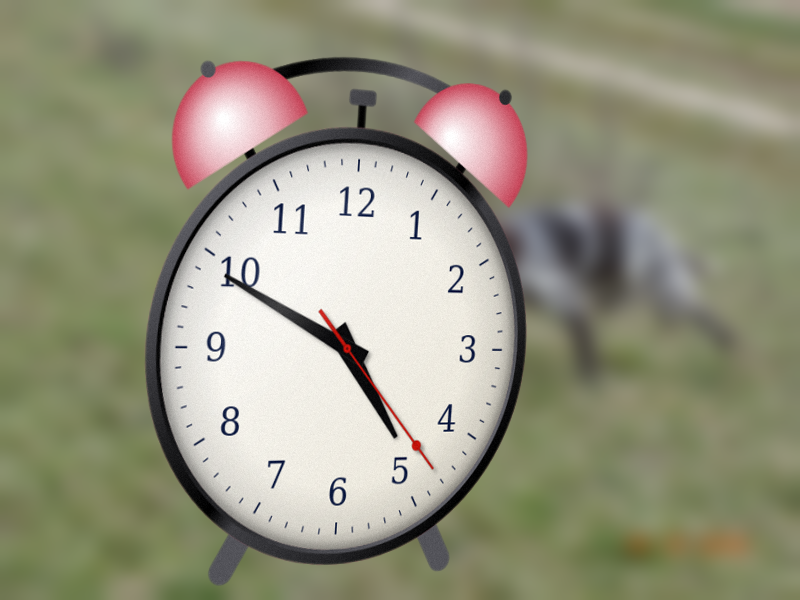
**4:49:23**
